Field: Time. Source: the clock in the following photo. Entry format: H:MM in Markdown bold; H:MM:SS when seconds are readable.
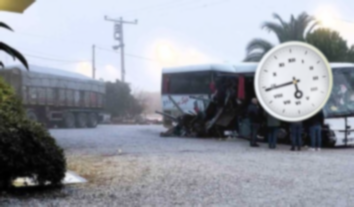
**5:44**
